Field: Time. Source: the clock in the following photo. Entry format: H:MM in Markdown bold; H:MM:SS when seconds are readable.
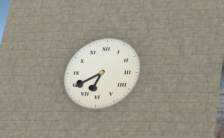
**6:40**
